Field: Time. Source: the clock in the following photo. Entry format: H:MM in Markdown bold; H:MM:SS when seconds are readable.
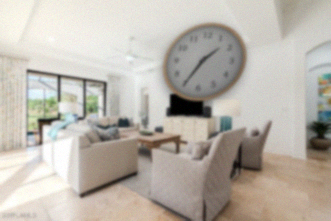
**1:35**
